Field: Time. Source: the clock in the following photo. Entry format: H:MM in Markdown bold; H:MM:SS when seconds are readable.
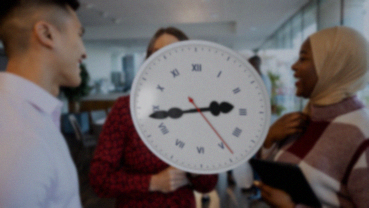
**2:43:24**
